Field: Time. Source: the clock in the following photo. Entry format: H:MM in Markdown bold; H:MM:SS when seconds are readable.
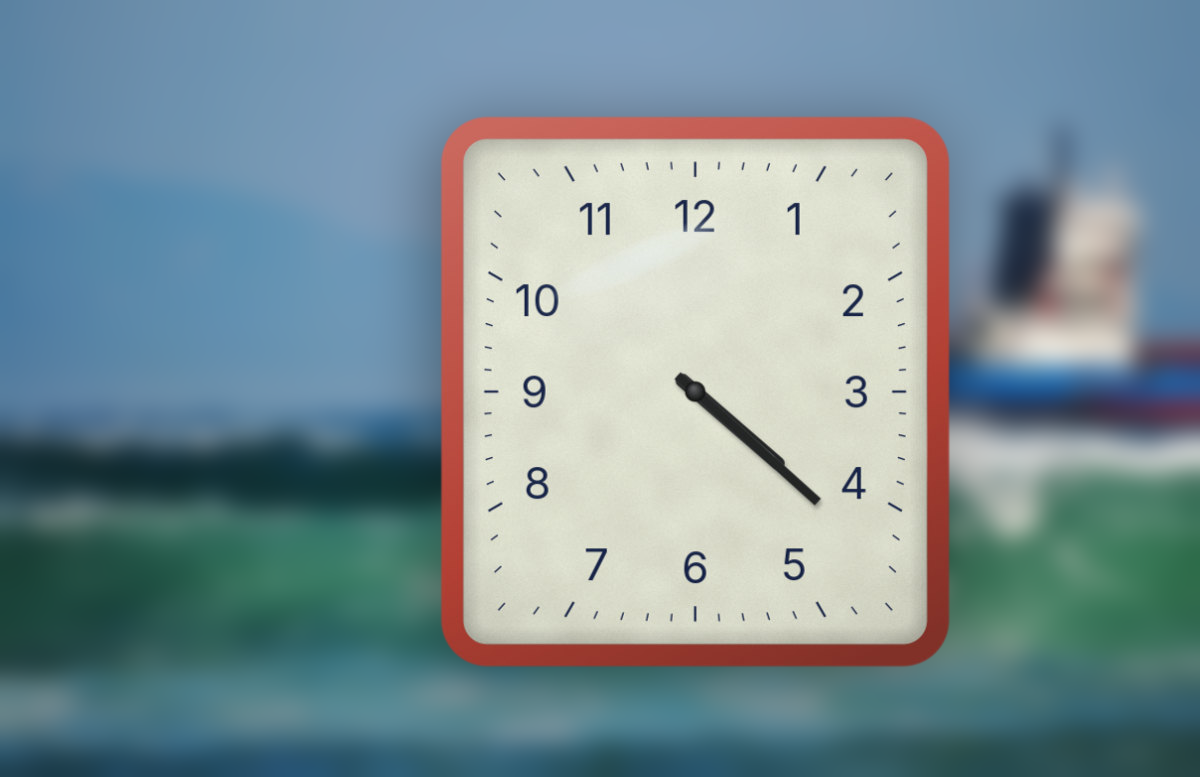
**4:22**
